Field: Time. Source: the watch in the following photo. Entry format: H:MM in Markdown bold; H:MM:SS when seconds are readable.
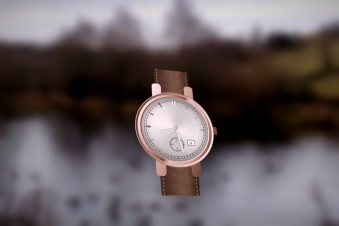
**8:28**
